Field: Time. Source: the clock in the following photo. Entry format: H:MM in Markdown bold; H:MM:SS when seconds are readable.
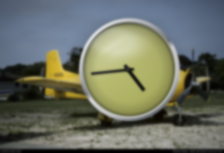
**4:44**
